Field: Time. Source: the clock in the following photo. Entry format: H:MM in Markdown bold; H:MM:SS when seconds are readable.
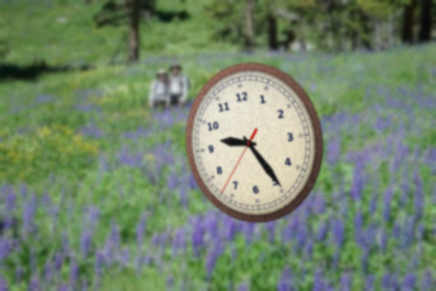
**9:24:37**
